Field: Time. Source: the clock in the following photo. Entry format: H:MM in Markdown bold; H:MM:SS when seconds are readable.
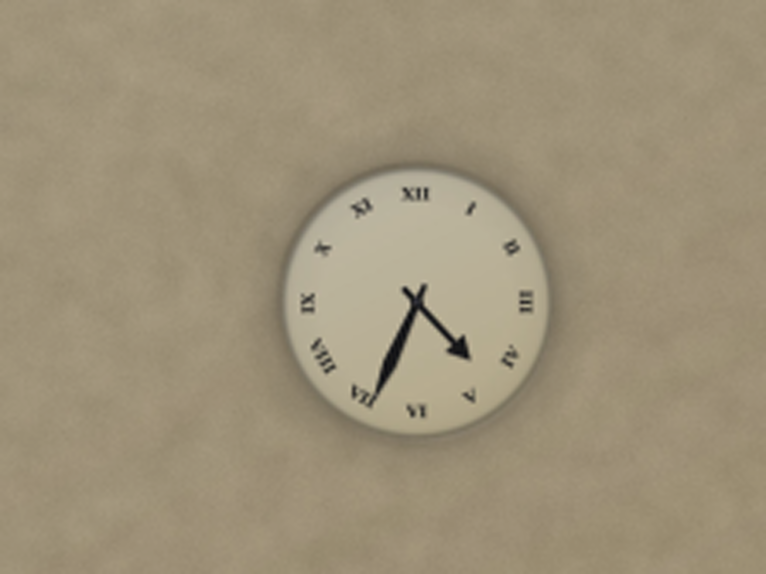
**4:34**
